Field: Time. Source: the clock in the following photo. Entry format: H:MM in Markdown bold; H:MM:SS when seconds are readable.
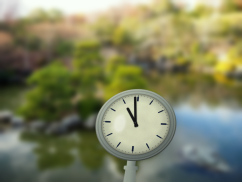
**10:59**
